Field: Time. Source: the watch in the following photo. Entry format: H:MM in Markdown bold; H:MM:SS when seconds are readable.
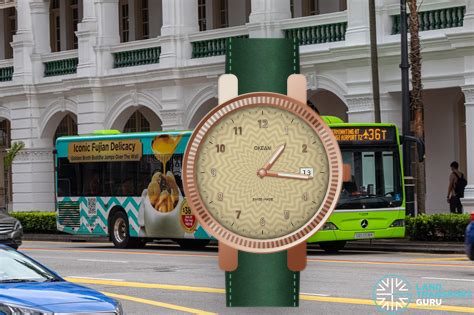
**1:16**
